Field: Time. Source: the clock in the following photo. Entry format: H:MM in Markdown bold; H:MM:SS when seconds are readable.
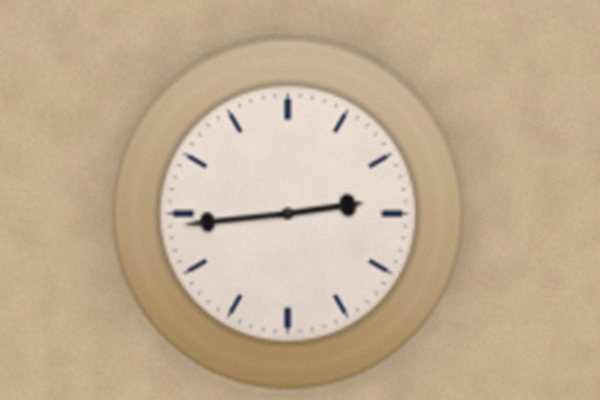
**2:44**
